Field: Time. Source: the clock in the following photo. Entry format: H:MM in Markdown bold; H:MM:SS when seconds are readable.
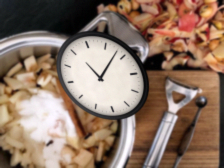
**11:08**
